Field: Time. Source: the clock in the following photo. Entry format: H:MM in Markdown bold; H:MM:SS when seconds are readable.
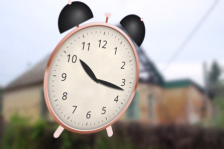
**10:17**
